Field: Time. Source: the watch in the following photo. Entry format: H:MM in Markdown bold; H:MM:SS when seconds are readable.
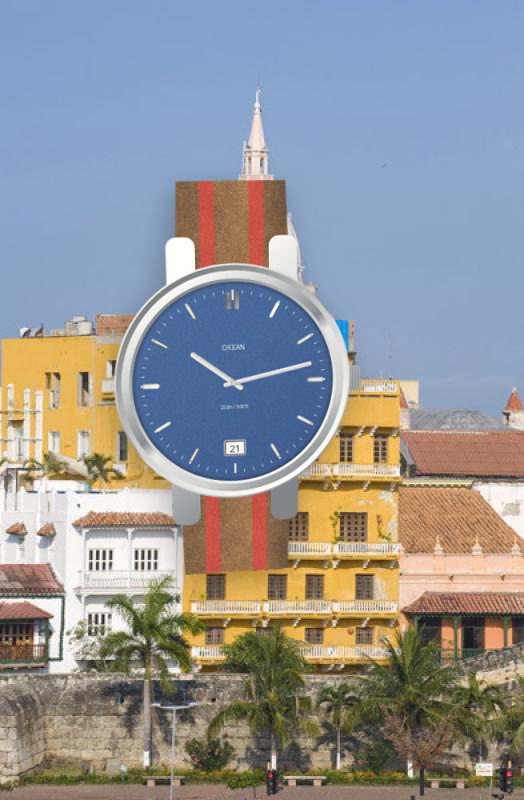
**10:13**
